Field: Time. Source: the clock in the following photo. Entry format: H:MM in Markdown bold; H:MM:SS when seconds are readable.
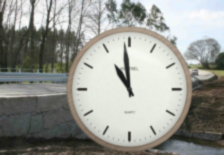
**10:59**
